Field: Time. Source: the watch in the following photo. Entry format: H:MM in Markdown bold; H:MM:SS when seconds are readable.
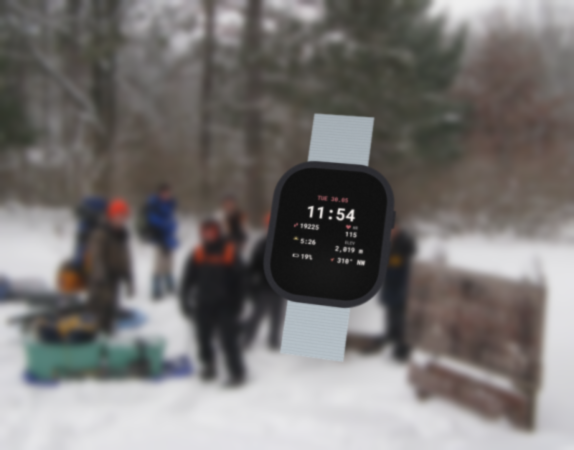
**11:54**
